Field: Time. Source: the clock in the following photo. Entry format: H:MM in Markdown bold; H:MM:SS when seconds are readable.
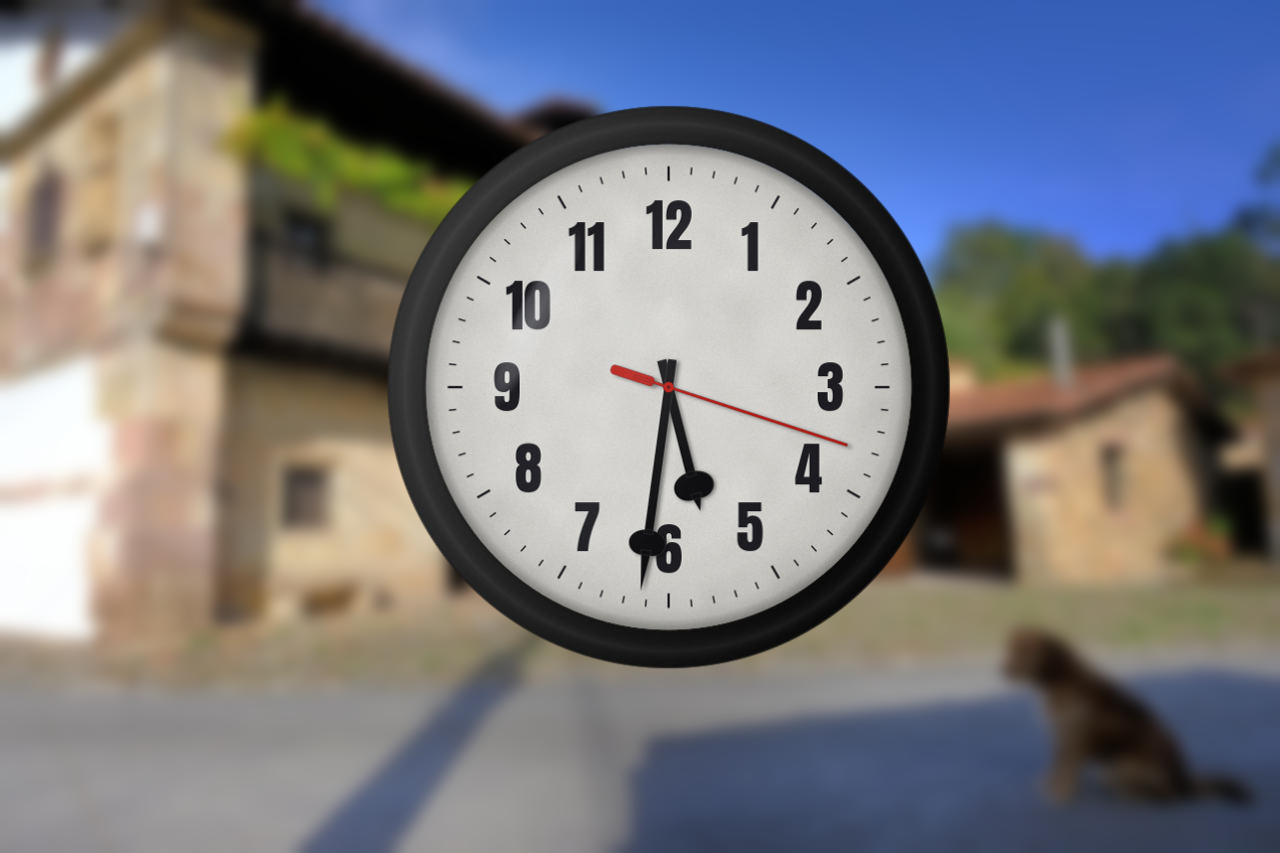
**5:31:18**
